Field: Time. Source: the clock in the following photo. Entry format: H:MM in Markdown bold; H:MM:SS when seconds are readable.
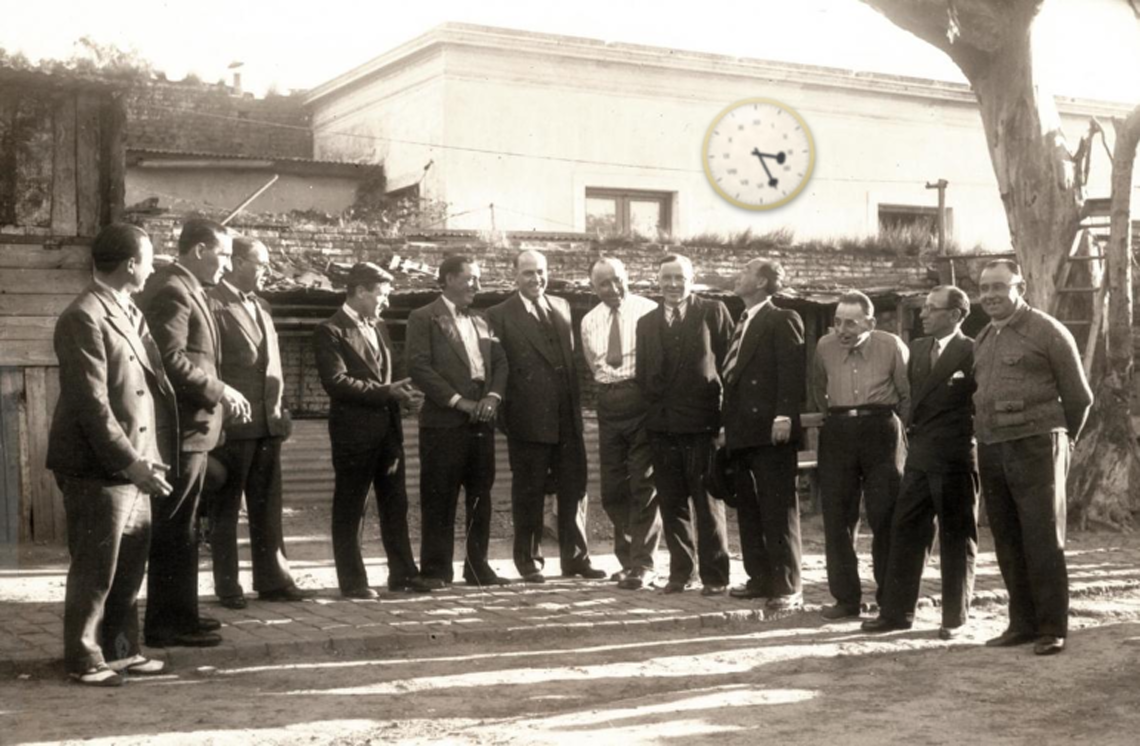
**3:26**
